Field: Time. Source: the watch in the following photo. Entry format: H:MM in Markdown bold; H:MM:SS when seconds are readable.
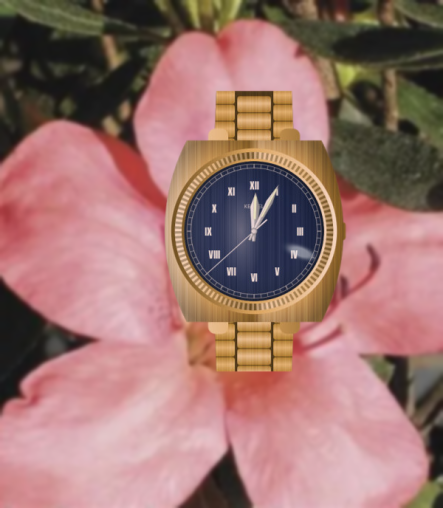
**12:04:38**
